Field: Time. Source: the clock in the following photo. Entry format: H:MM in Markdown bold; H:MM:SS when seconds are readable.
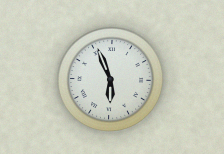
**5:56**
